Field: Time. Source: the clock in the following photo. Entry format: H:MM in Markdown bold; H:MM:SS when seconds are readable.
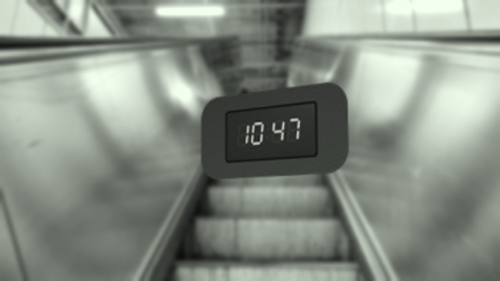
**10:47**
